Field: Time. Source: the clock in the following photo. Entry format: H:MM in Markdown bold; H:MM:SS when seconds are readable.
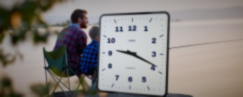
**9:19**
